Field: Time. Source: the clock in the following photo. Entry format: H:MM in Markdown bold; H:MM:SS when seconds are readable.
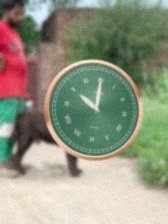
**10:00**
